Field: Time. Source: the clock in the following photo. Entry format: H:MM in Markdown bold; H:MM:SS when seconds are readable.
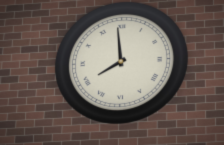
**7:59**
